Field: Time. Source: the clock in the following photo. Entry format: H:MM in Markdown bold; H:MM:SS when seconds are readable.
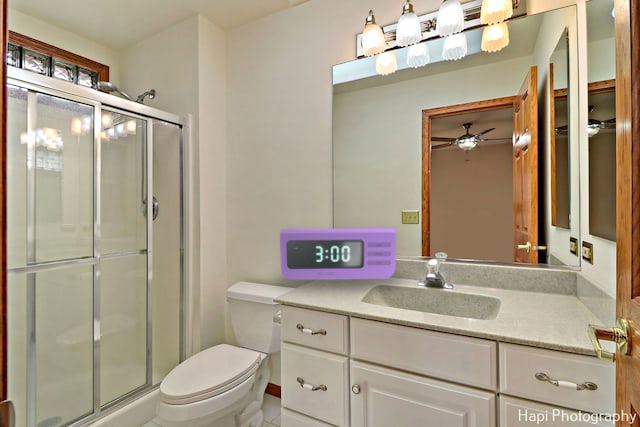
**3:00**
